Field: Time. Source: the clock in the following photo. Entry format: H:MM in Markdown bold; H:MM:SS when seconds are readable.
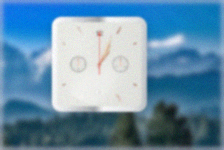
**1:04**
